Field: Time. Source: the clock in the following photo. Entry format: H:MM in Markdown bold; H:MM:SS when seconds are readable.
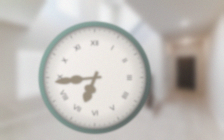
**6:44**
